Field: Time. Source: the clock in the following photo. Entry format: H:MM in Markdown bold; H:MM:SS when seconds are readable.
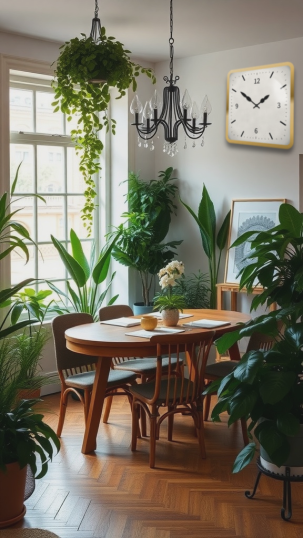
**1:51**
